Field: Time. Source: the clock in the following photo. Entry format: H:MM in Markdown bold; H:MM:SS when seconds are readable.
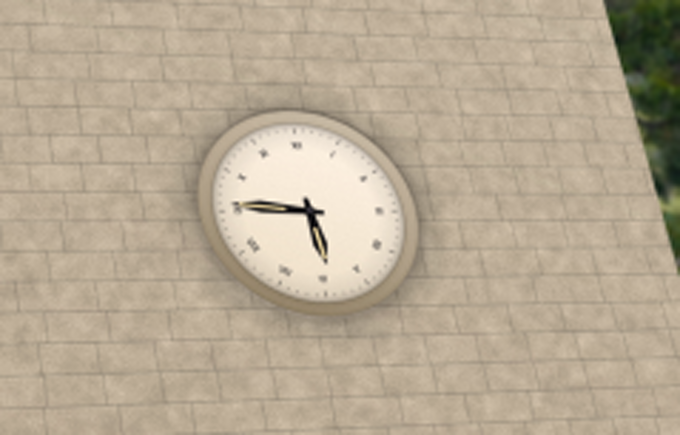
**5:46**
